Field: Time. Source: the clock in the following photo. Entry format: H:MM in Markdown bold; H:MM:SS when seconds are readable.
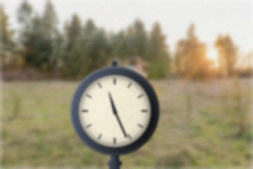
**11:26**
